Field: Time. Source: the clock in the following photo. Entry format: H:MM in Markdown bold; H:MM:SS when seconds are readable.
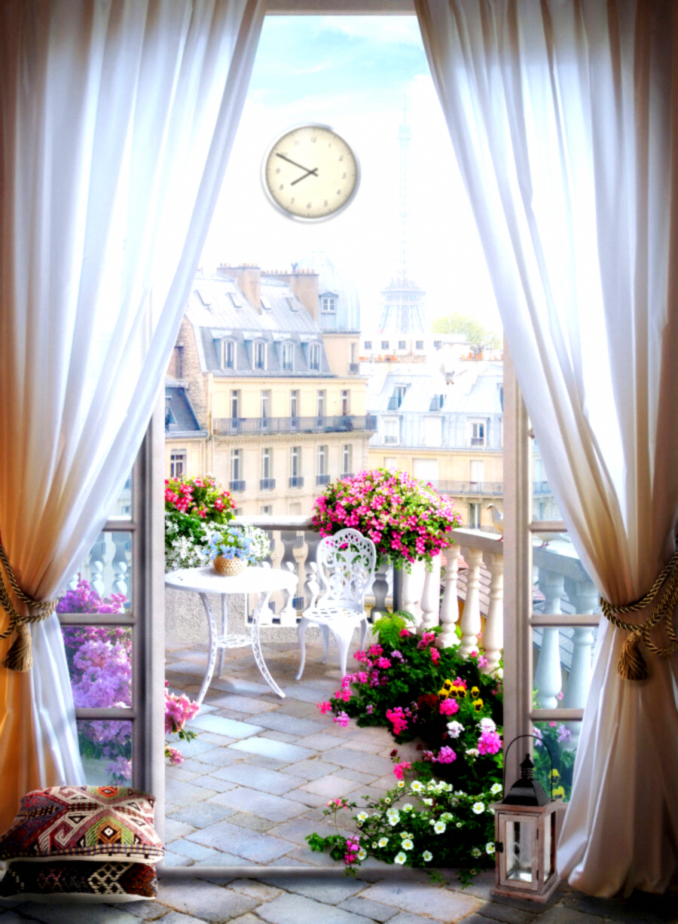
**7:49**
